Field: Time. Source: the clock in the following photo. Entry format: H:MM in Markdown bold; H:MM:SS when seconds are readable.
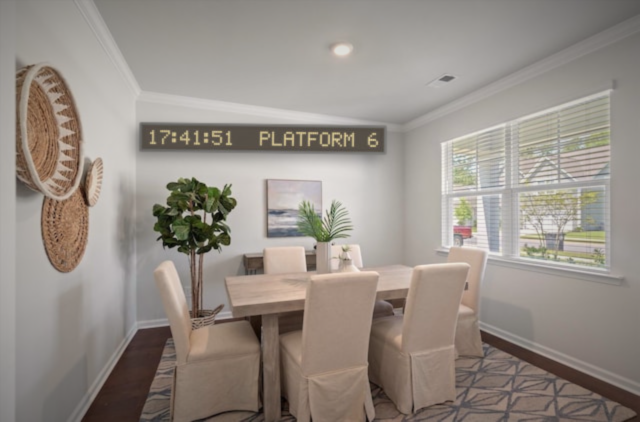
**17:41:51**
